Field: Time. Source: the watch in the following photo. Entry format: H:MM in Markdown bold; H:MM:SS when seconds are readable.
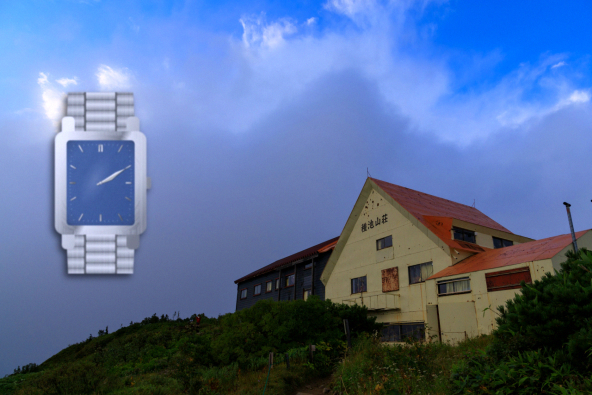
**2:10**
